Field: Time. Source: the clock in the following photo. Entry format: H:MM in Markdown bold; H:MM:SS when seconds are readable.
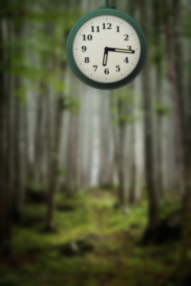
**6:16**
